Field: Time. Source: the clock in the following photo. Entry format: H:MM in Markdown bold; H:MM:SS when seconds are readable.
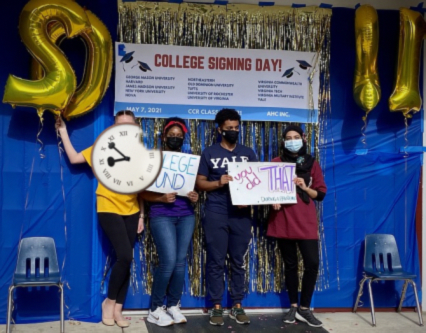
**8:53**
